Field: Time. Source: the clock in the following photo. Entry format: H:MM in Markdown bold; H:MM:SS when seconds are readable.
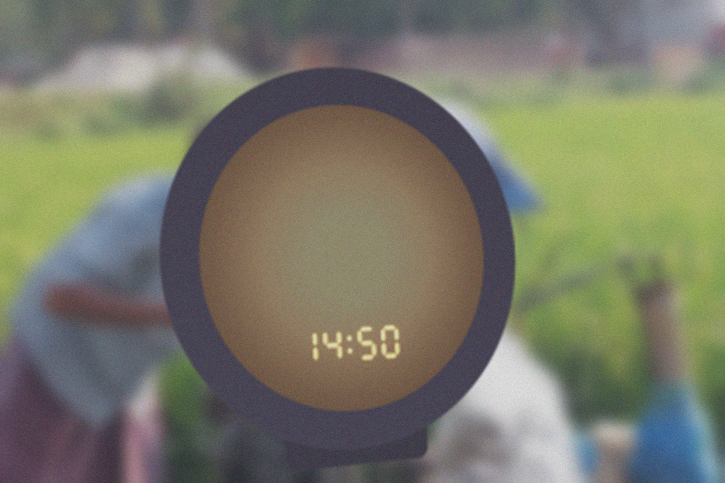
**14:50**
